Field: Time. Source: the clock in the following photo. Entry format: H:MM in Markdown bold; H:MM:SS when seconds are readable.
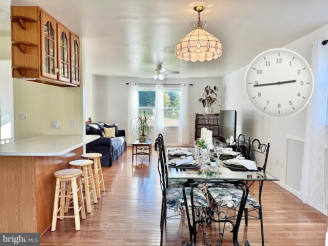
**2:44**
